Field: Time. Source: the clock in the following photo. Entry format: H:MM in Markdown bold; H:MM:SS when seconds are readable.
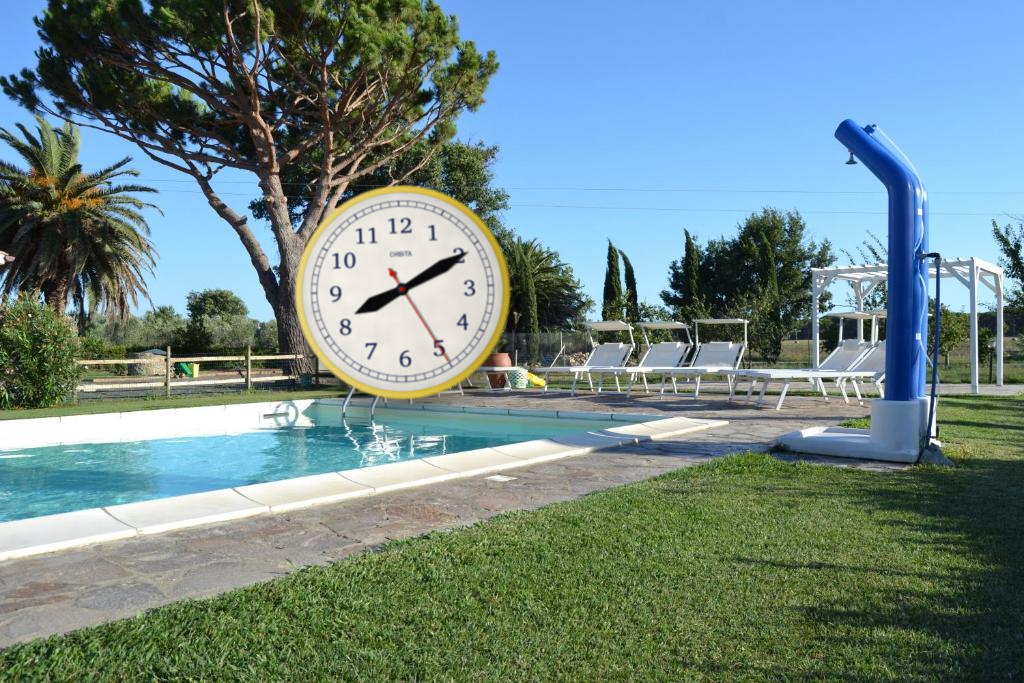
**8:10:25**
